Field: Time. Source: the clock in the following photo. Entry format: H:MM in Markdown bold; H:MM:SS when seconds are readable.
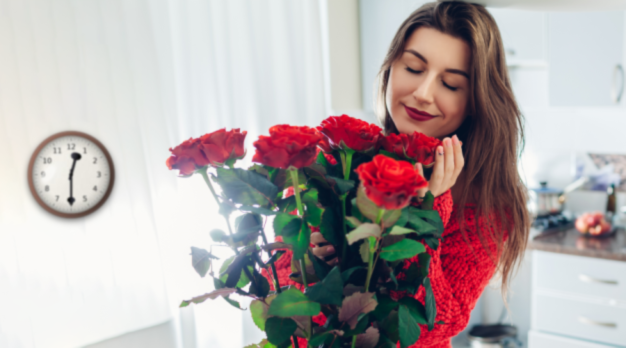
**12:30**
